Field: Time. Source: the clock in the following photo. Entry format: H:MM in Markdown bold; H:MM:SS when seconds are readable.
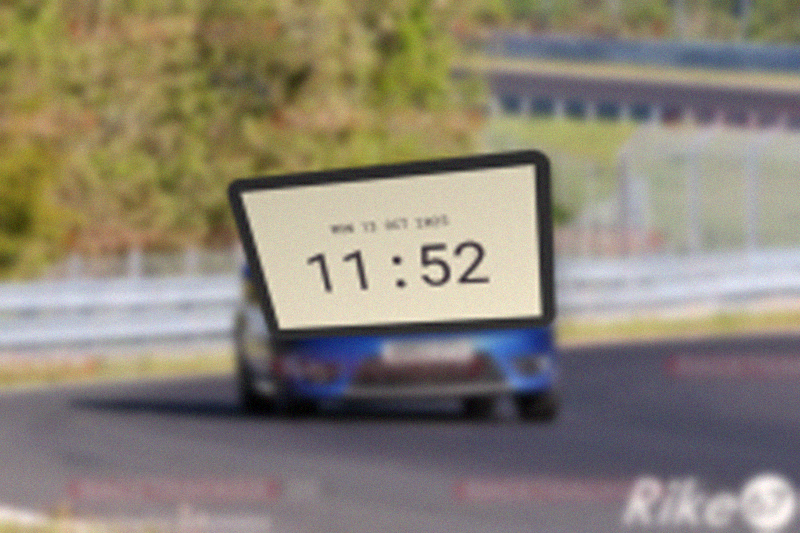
**11:52**
